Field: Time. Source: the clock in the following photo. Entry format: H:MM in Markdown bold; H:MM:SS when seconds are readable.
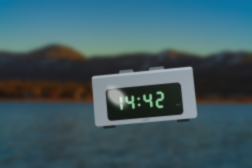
**14:42**
